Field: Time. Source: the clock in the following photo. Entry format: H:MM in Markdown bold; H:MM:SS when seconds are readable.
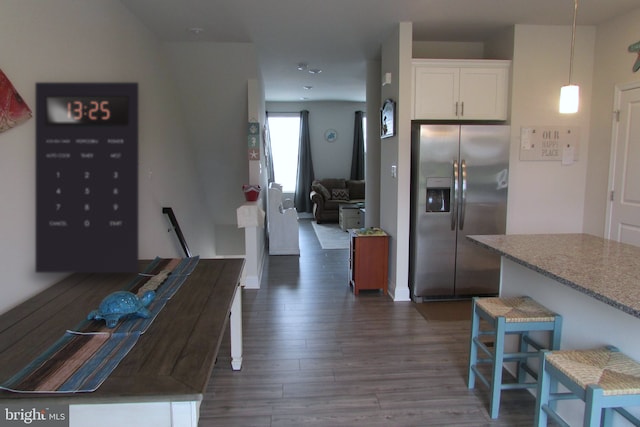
**13:25**
